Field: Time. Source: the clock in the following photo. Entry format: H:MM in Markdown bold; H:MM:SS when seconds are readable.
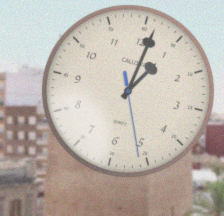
**1:01:26**
